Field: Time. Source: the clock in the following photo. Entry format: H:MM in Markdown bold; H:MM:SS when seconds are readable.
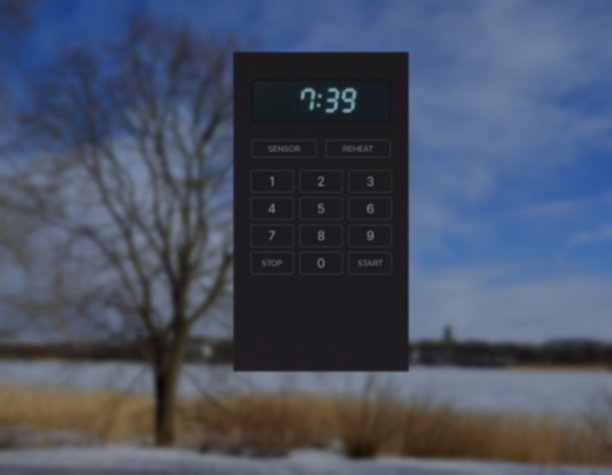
**7:39**
